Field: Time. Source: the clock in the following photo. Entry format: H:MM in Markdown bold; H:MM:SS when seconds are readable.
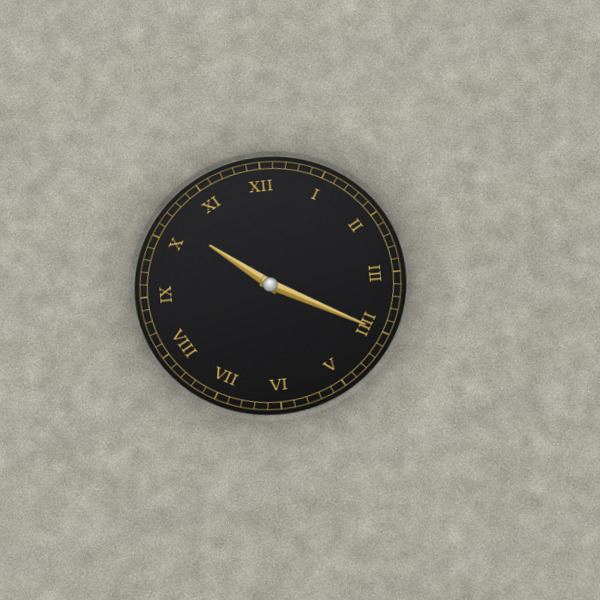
**10:20**
